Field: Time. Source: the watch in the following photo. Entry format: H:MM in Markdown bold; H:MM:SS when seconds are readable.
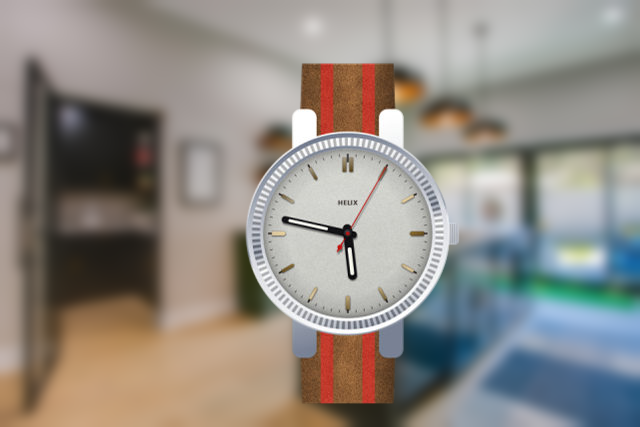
**5:47:05**
